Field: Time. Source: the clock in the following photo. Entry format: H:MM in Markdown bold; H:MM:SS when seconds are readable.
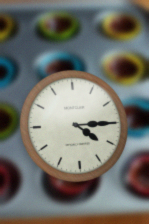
**4:15**
